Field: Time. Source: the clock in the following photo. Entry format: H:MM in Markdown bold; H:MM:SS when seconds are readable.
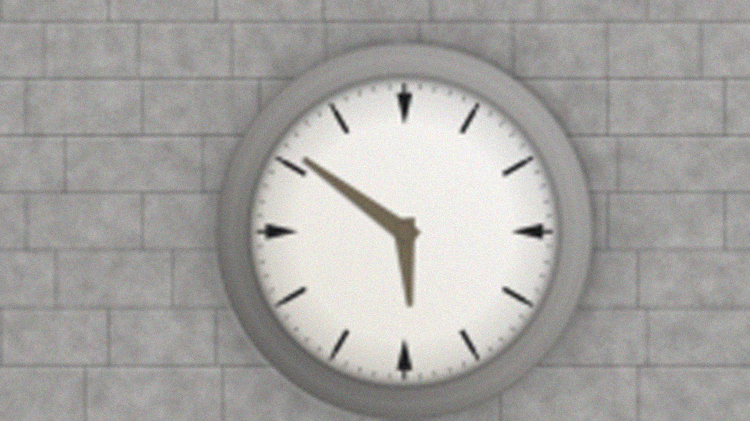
**5:51**
